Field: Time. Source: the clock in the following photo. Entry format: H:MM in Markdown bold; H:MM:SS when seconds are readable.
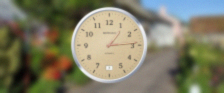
**1:14**
